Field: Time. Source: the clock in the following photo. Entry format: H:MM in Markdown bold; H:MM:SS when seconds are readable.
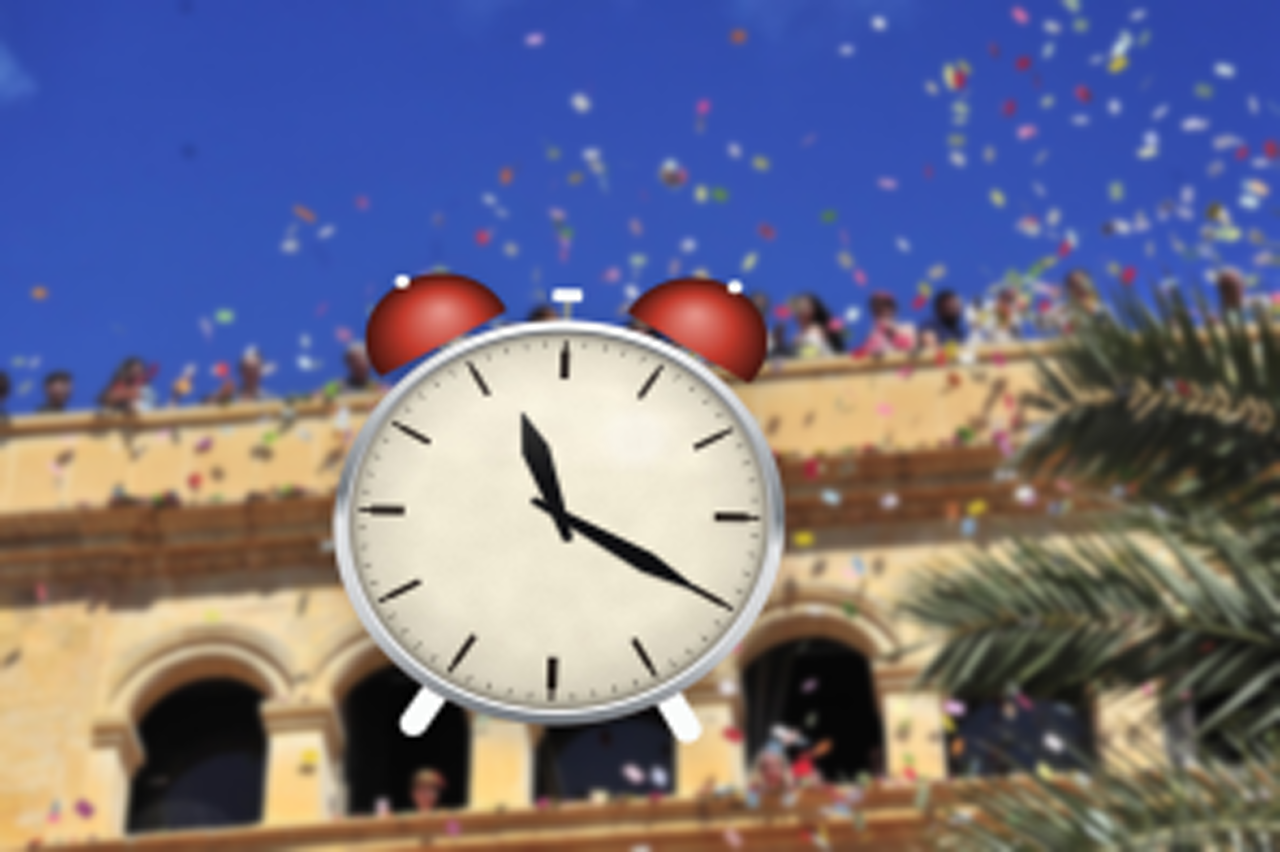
**11:20**
